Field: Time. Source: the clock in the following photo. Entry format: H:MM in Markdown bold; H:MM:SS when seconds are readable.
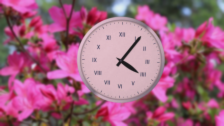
**4:06**
